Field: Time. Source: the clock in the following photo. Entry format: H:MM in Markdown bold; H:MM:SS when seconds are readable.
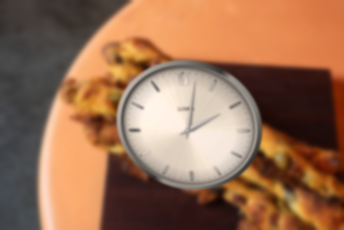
**2:02**
